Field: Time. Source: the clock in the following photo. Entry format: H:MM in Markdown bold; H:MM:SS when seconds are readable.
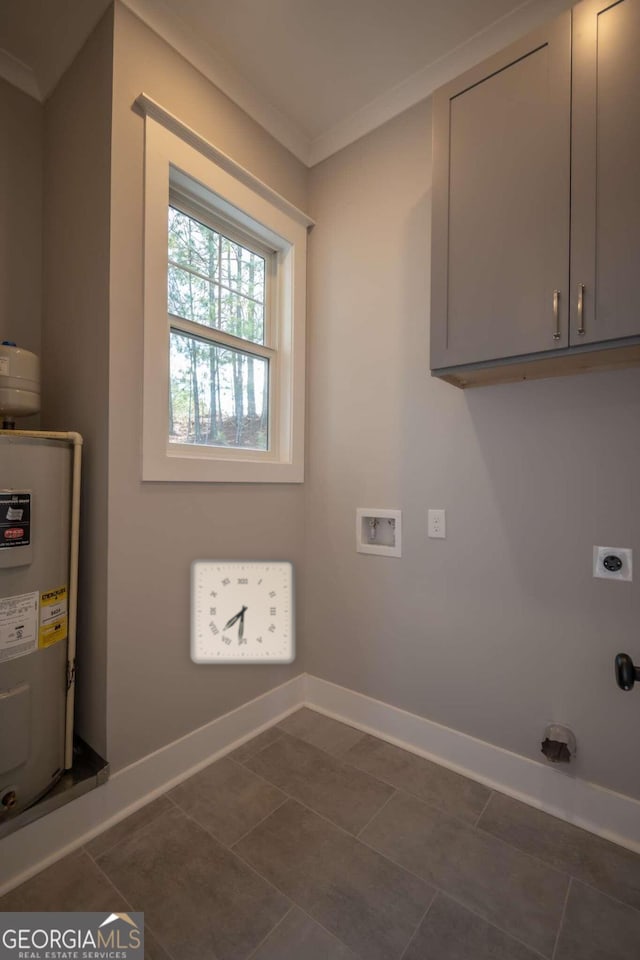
**7:31**
